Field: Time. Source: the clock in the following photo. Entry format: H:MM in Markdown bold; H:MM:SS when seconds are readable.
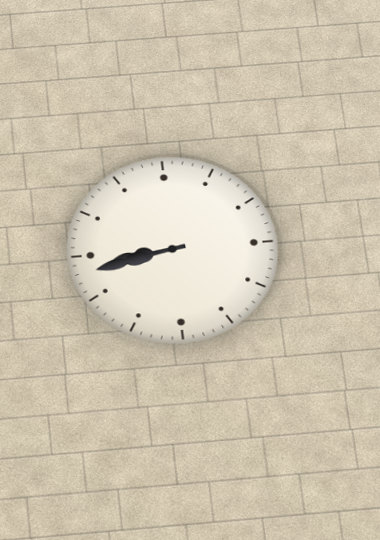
**8:43**
